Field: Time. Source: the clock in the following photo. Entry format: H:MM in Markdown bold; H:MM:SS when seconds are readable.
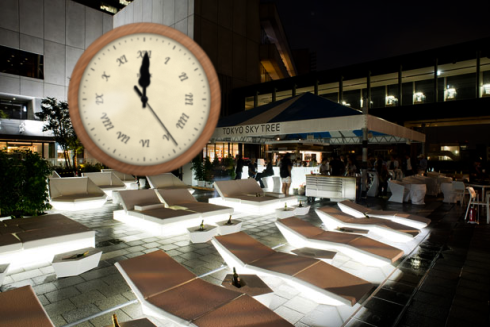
**12:00:24**
